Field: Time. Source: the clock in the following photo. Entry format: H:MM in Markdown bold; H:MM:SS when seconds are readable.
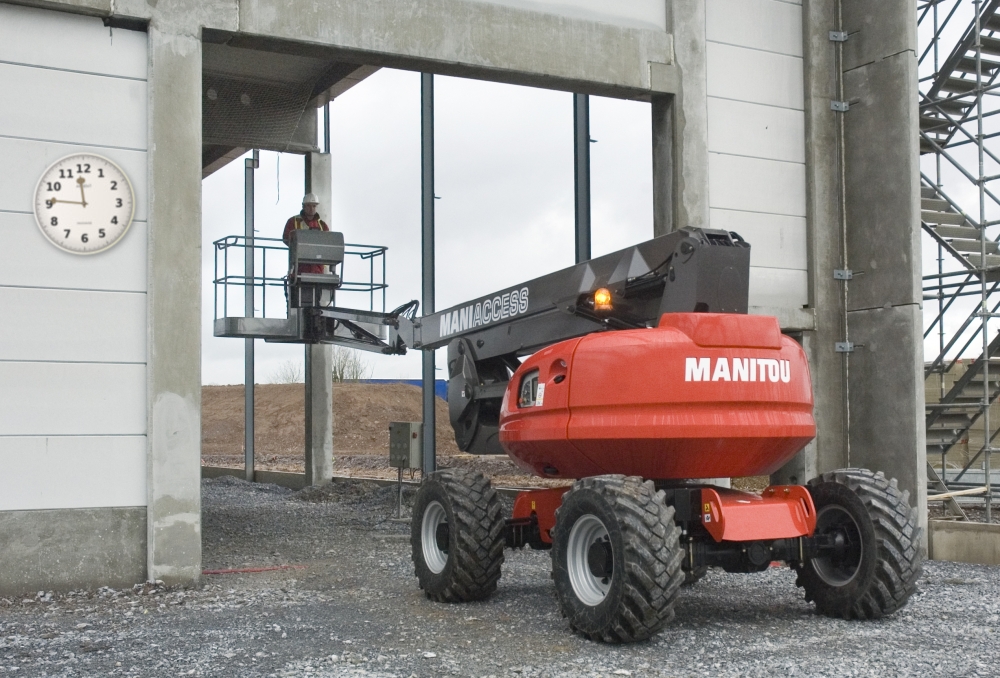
**11:46**
